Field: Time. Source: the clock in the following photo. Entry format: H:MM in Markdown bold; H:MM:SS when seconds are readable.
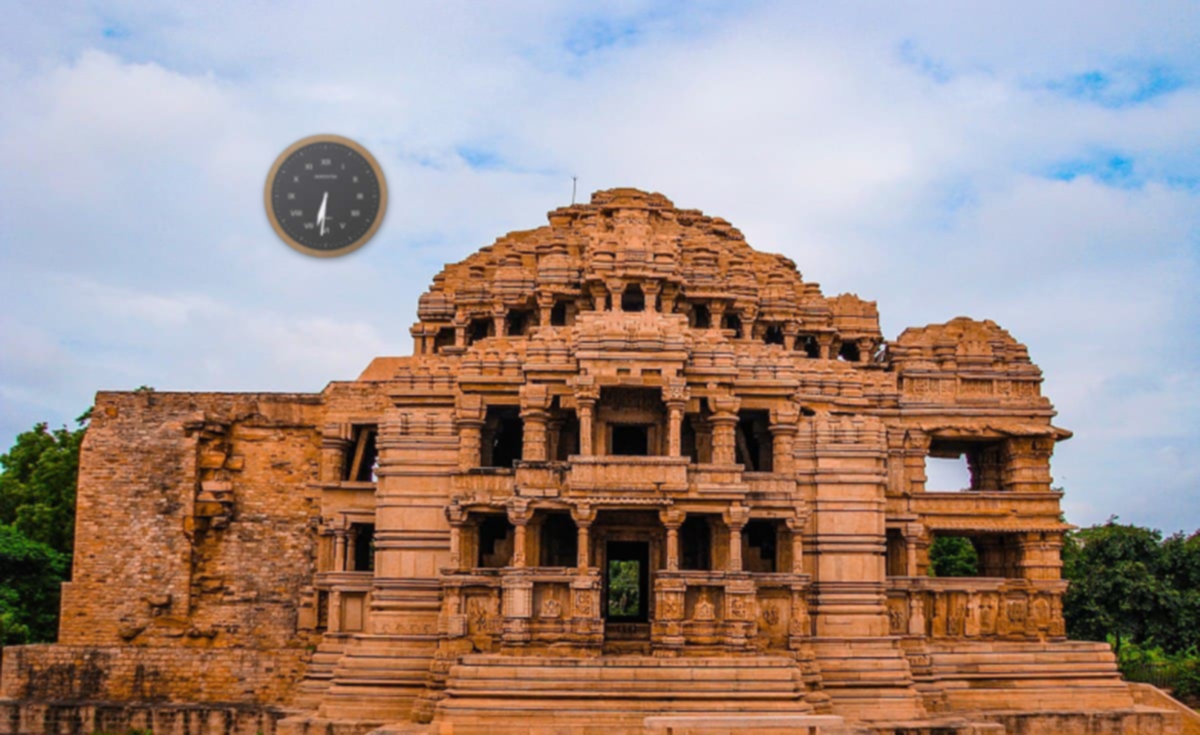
**6:31**
